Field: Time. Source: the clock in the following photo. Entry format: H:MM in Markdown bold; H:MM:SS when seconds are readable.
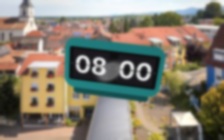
**8:00**
